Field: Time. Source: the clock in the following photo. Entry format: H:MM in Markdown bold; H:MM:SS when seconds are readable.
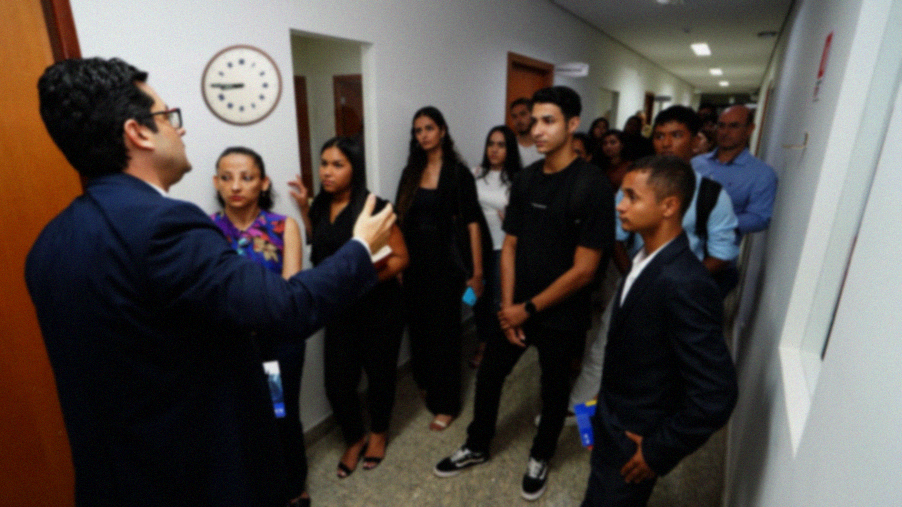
**8:45**
